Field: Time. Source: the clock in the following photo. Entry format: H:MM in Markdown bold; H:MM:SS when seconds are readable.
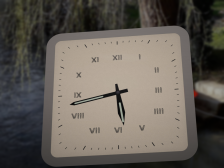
**5:43**
